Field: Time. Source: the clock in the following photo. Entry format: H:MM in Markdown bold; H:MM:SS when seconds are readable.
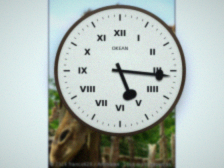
**5:16**
